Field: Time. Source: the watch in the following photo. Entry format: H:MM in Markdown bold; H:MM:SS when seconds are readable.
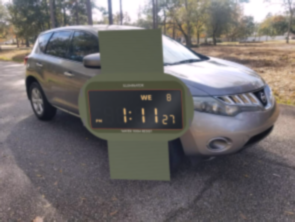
**1:11**
